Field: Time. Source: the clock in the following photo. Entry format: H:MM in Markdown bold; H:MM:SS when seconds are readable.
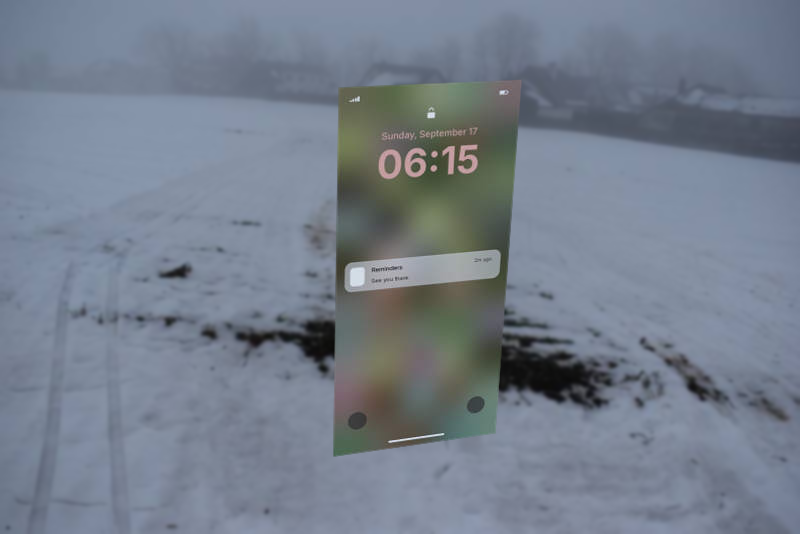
**6:15**
